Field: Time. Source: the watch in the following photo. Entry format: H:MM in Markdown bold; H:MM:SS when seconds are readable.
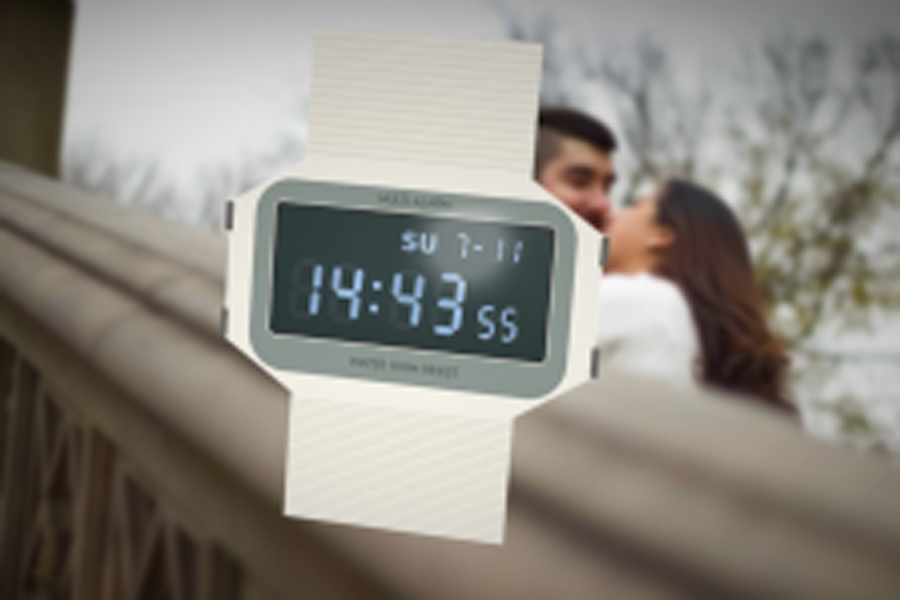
**14:43:55**
